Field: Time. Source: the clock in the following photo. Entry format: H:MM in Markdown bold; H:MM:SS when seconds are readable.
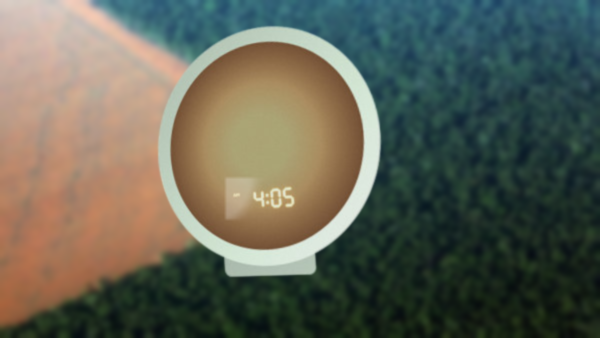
**4:05**
